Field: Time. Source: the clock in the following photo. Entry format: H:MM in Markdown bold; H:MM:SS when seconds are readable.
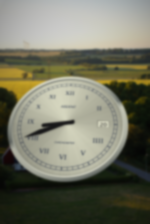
**8:41**
